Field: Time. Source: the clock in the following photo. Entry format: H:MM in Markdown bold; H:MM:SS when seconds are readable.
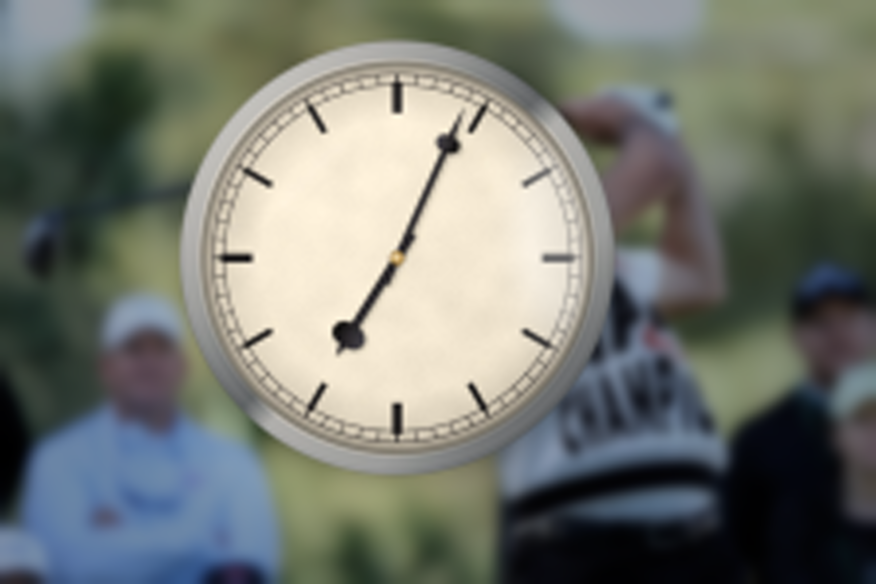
**7:04**
